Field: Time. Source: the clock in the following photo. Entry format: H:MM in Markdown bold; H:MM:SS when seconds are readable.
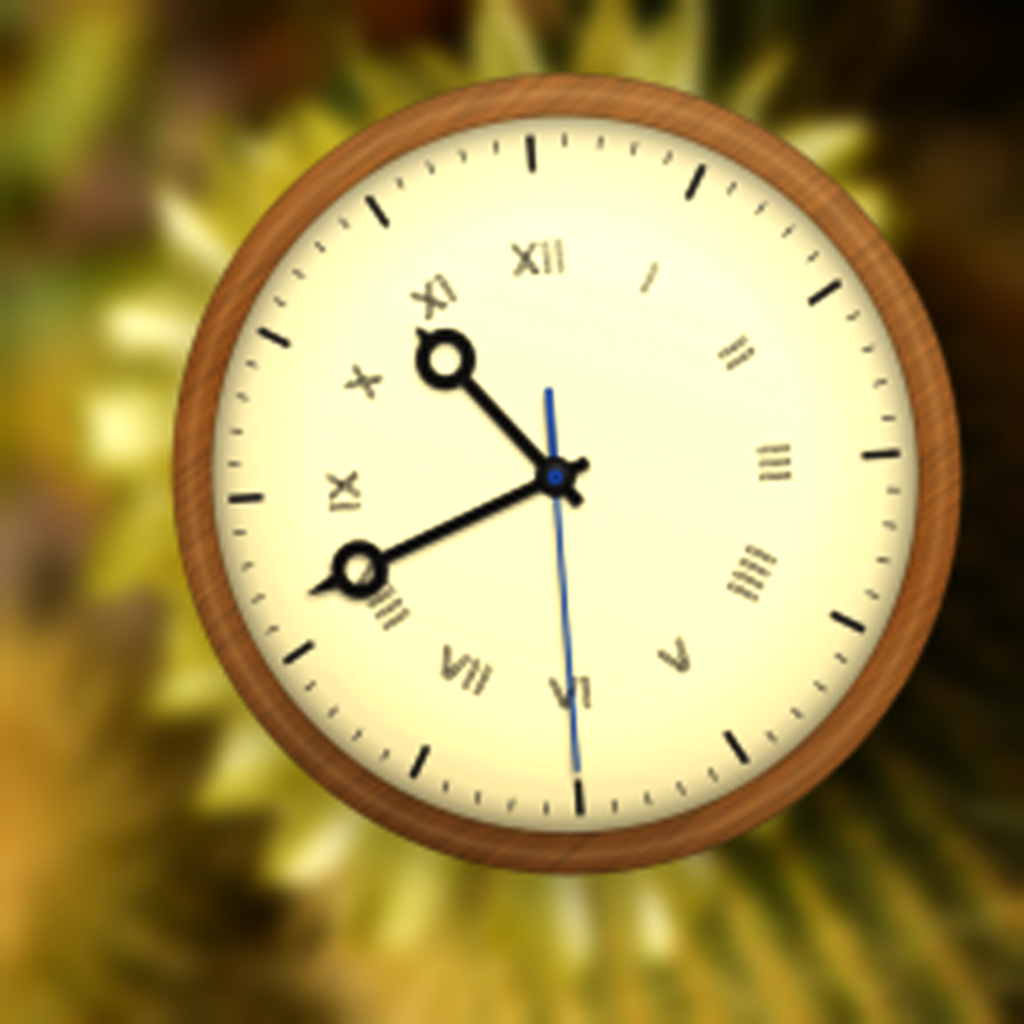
**10:41:30**
